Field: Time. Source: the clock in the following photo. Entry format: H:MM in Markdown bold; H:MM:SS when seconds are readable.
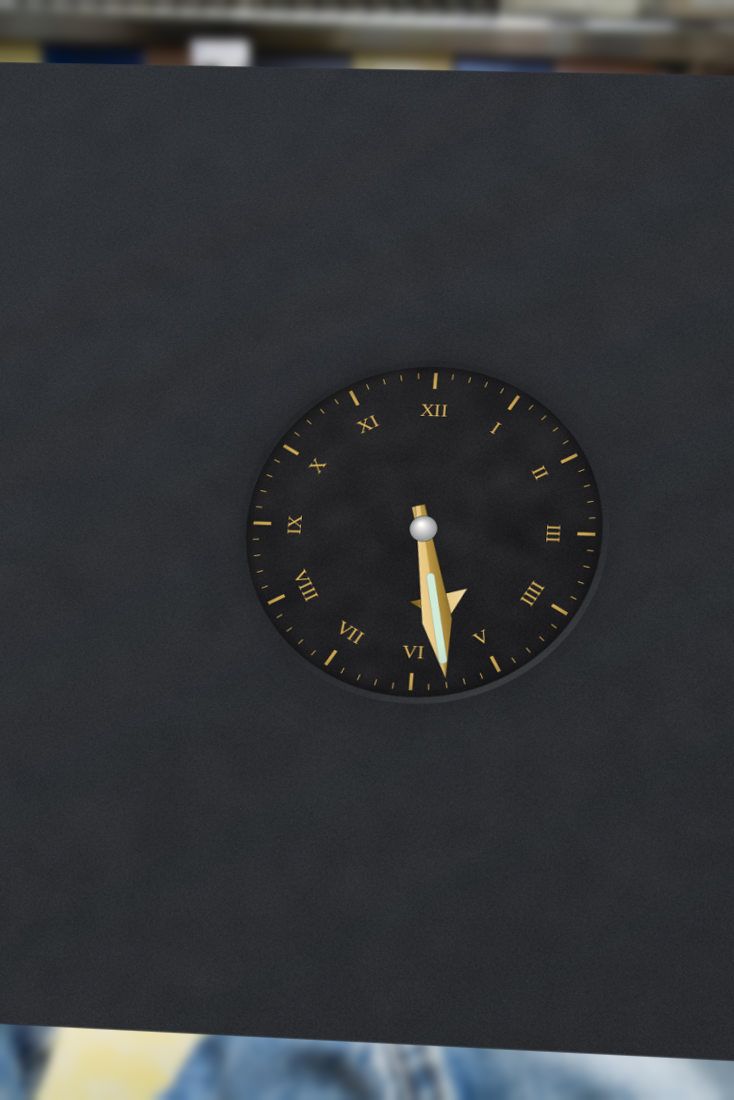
**5:28**
